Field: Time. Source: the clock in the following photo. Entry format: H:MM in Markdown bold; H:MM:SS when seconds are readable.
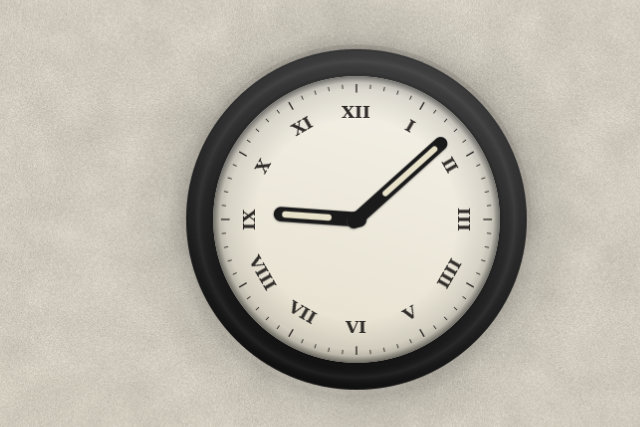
**9:08**
